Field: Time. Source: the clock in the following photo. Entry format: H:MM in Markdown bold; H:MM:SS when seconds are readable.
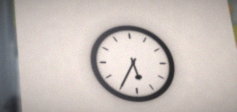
**5:35**
